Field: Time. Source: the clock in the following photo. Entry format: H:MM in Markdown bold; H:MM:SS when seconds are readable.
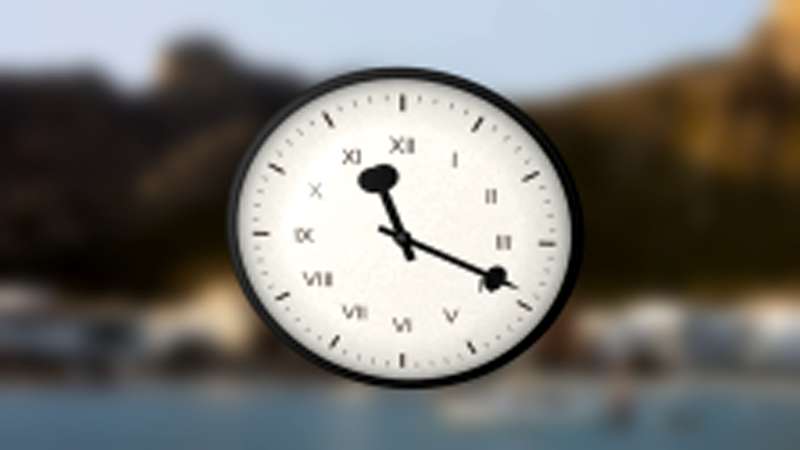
**11:19**
